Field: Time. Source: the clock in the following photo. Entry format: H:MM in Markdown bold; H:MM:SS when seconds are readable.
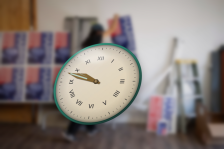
**9:48**
